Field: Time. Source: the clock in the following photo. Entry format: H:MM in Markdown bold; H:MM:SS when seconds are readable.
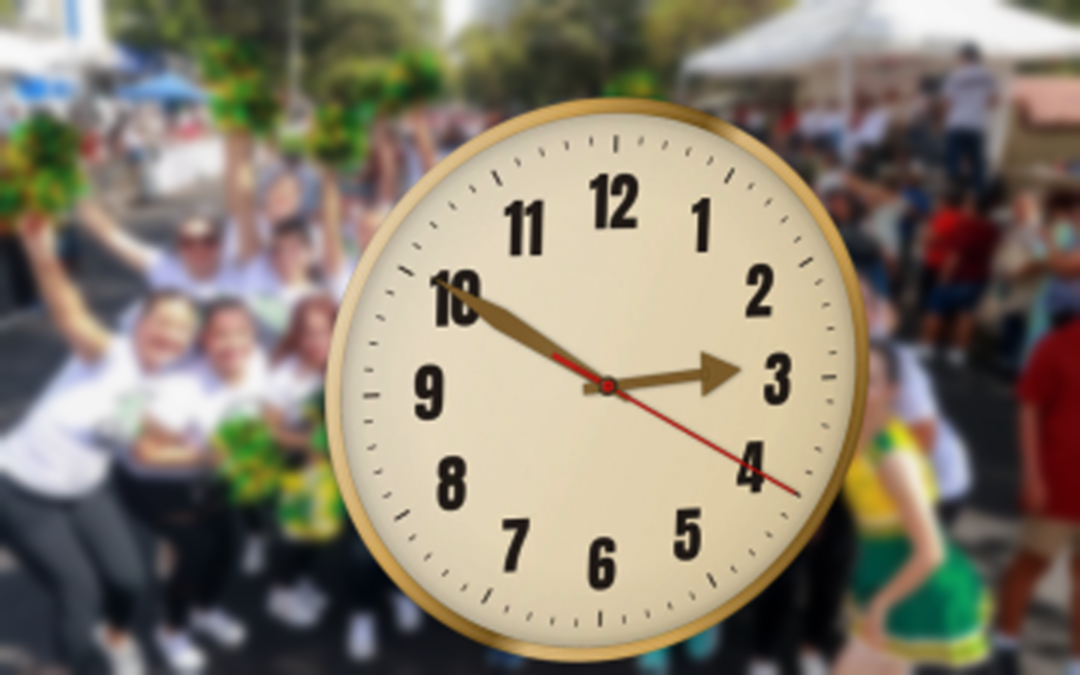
**2:50:20**
